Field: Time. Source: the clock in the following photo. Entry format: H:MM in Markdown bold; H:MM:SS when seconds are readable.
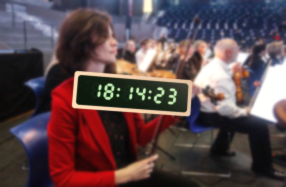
**18:14:23**
